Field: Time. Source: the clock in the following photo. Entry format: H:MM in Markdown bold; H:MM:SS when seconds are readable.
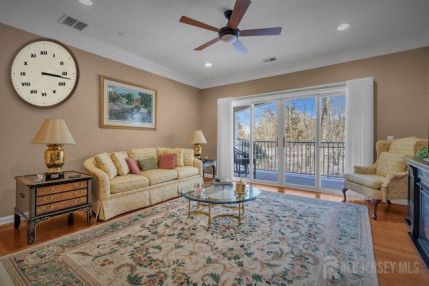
**3:17**
